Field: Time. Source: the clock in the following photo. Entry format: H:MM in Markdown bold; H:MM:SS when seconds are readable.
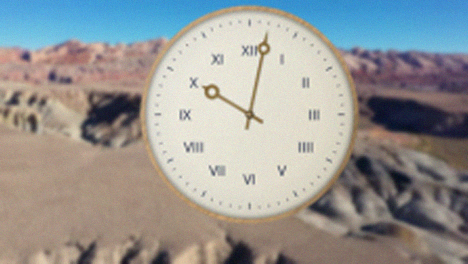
**10:02**
